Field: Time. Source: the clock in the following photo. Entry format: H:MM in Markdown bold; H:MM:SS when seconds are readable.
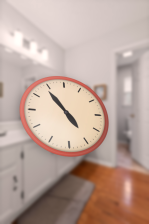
**4:54**
